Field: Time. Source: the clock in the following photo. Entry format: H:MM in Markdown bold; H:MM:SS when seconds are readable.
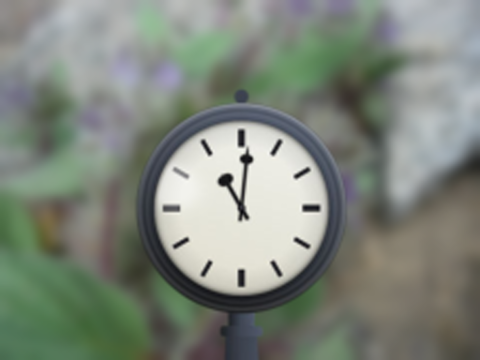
**11:01**
